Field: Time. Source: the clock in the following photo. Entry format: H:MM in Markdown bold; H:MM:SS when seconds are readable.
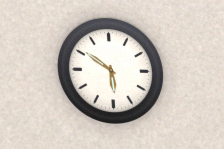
**5:51**
